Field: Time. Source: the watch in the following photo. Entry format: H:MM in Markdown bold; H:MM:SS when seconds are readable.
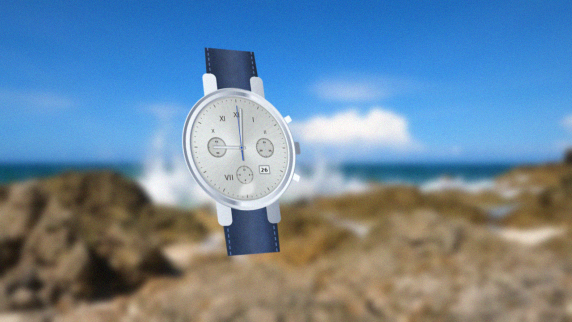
**9:01**
